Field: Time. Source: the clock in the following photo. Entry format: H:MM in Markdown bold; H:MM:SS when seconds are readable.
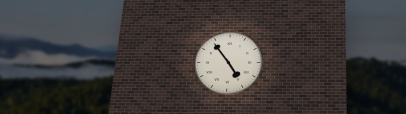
**4:54**
